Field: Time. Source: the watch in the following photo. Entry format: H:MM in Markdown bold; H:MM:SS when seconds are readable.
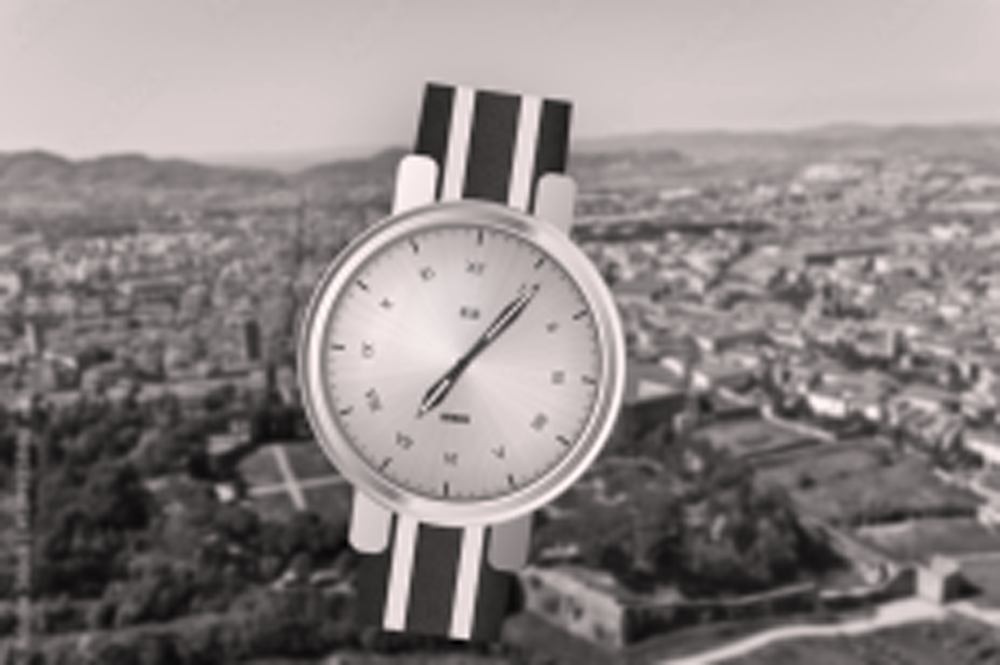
**7:06**
